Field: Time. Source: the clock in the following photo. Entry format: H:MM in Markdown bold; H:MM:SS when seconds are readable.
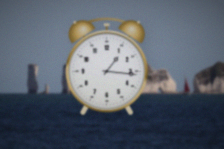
**1:16**
